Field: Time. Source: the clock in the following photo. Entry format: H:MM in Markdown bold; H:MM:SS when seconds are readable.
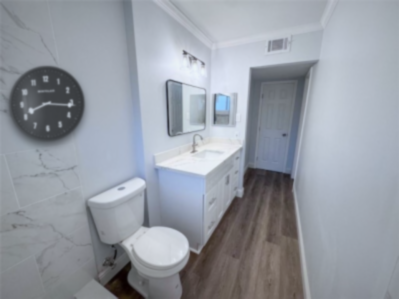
**8:16**
